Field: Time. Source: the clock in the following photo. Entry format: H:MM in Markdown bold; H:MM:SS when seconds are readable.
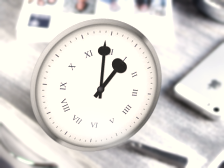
**12:59**
